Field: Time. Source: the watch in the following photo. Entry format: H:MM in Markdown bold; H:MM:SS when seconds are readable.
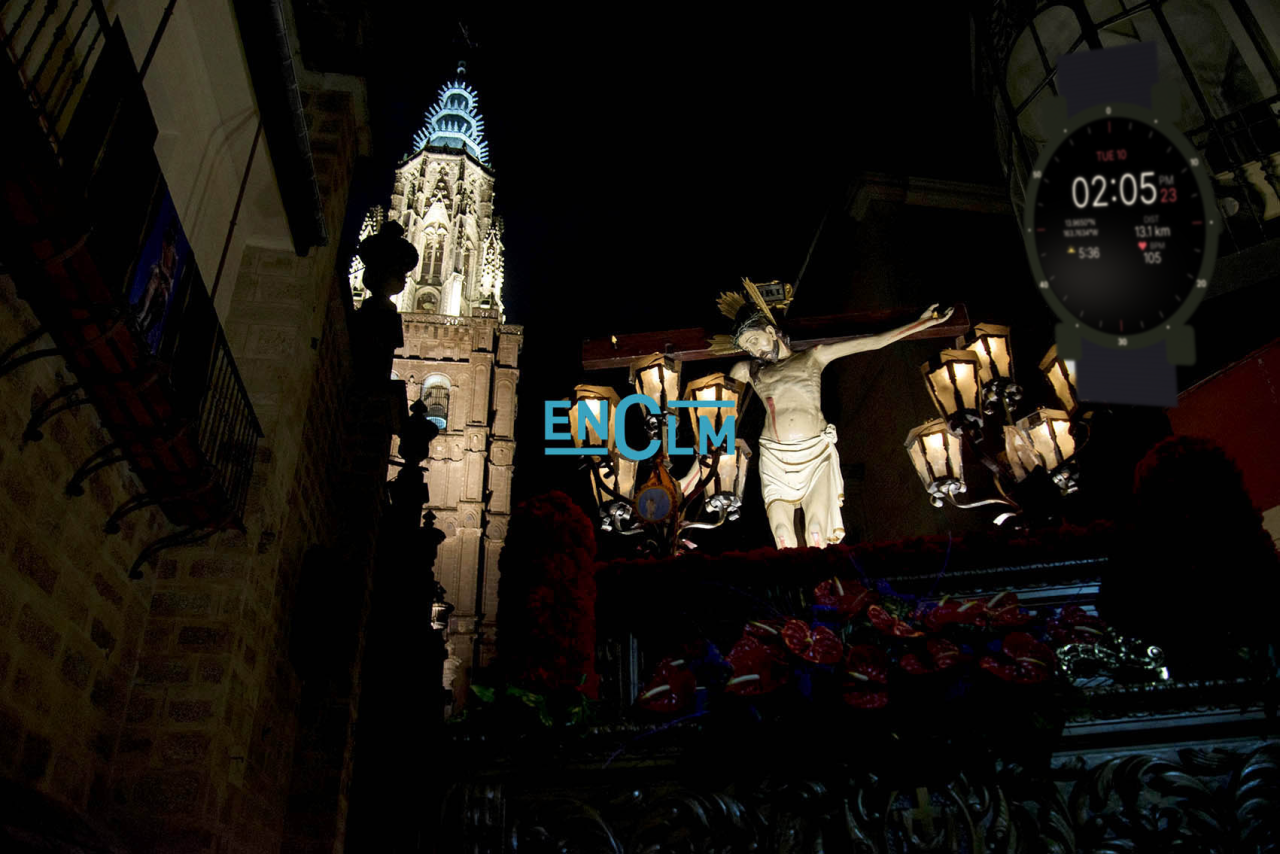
**2:05:23**
